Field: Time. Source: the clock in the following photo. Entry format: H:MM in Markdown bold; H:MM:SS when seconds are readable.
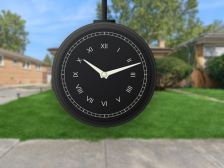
**10:12**
